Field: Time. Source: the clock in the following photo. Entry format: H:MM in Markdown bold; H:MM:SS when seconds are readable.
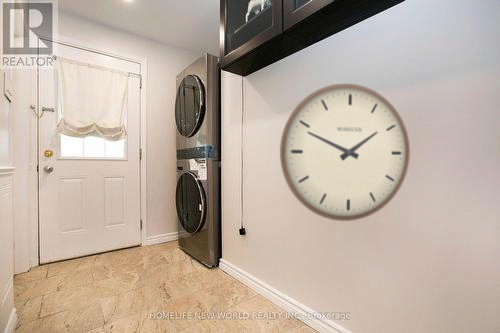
**1:49**
